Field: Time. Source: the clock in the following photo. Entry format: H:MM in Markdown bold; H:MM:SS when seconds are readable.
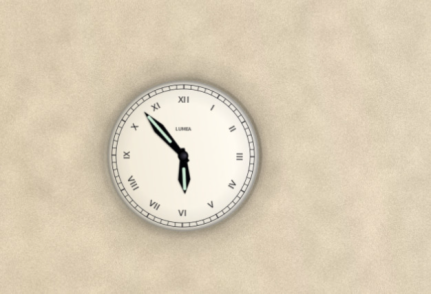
**5:53**
